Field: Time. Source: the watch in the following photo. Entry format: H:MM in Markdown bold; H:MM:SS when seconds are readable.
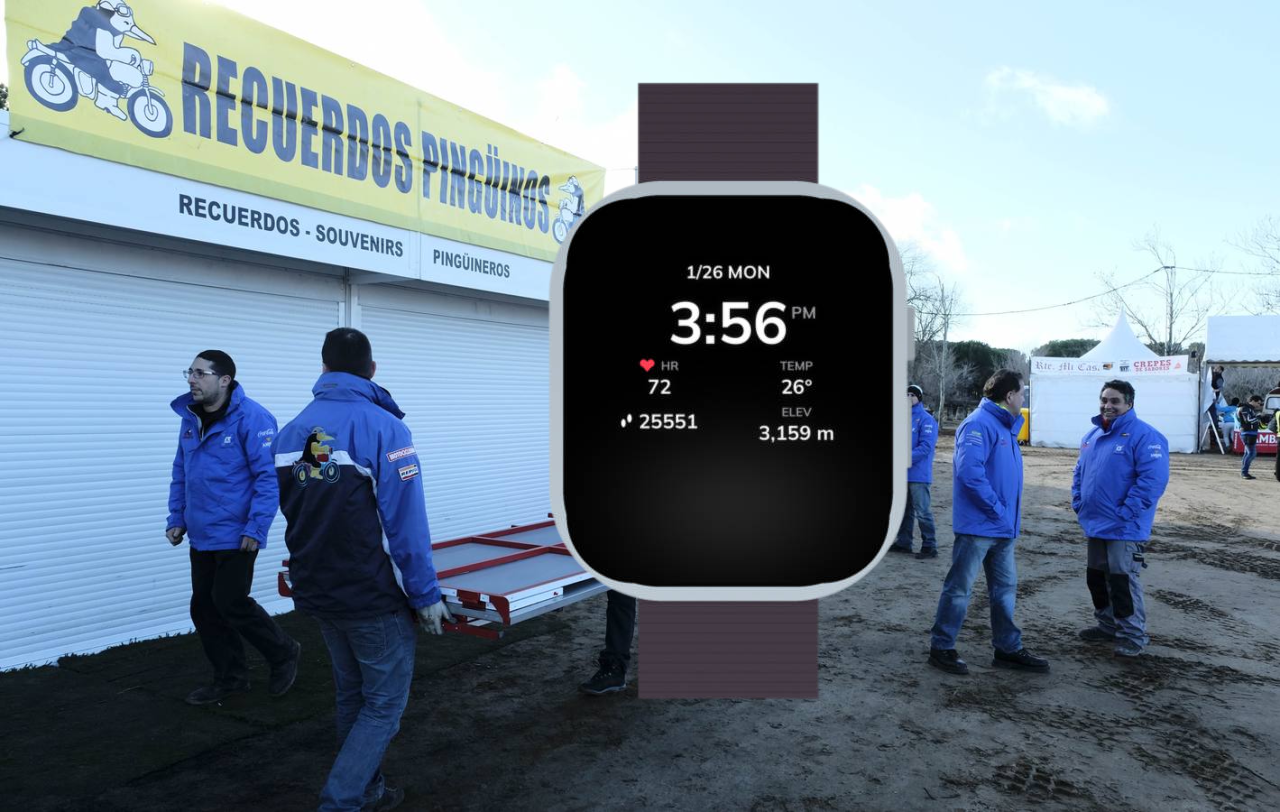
**3:56**
